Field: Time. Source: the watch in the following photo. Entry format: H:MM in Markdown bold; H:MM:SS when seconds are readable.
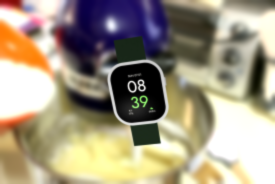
**8:39**
